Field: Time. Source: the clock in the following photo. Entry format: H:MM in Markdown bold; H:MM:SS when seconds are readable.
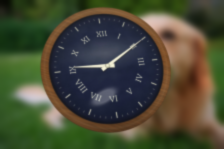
**9:10**
